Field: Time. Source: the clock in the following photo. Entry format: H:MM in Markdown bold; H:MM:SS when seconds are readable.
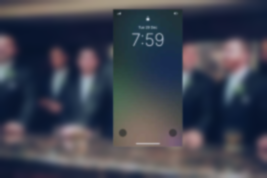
**7:59**
